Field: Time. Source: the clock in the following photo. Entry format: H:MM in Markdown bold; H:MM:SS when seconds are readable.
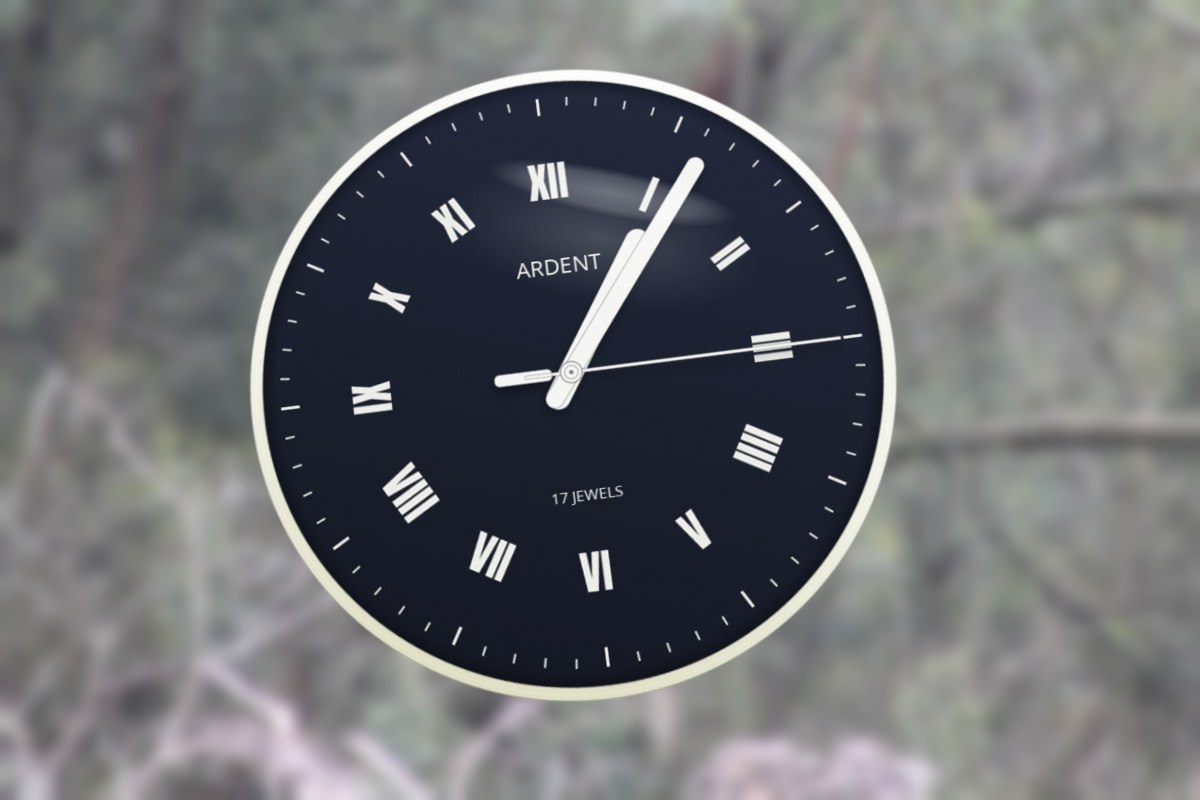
**1:06:15**
